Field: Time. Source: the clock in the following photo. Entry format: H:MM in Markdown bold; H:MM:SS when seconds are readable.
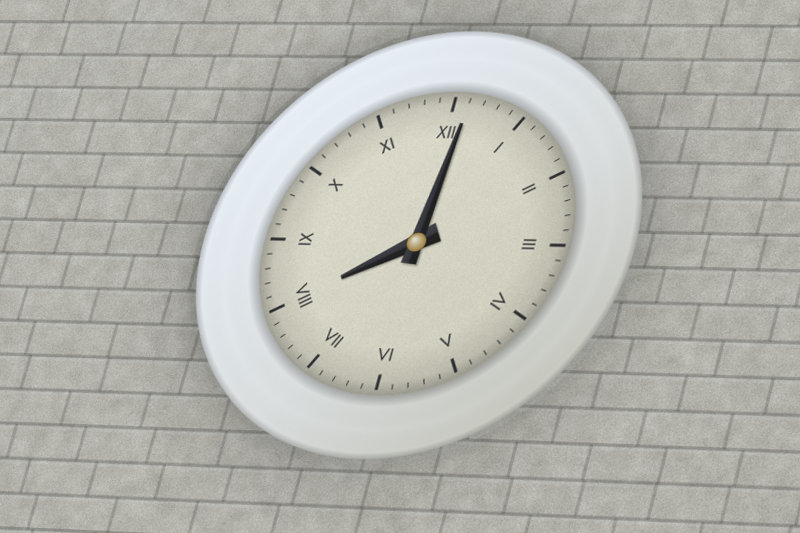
**8:01**
